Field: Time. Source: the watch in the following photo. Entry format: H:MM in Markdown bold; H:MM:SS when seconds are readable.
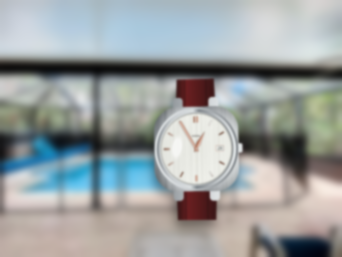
**12:55**
